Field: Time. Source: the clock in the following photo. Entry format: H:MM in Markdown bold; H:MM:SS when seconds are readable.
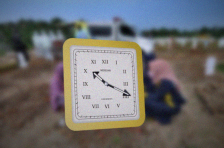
**10:19**
